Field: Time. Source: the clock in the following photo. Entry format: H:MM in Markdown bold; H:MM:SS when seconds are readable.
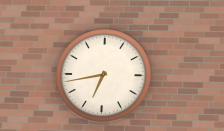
**6:43**
